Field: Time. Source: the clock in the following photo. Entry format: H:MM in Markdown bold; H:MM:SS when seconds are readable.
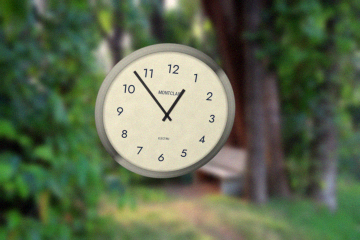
**12:53**
